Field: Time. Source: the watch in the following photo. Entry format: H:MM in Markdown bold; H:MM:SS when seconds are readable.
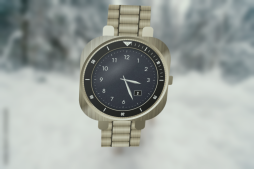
**3:26**
